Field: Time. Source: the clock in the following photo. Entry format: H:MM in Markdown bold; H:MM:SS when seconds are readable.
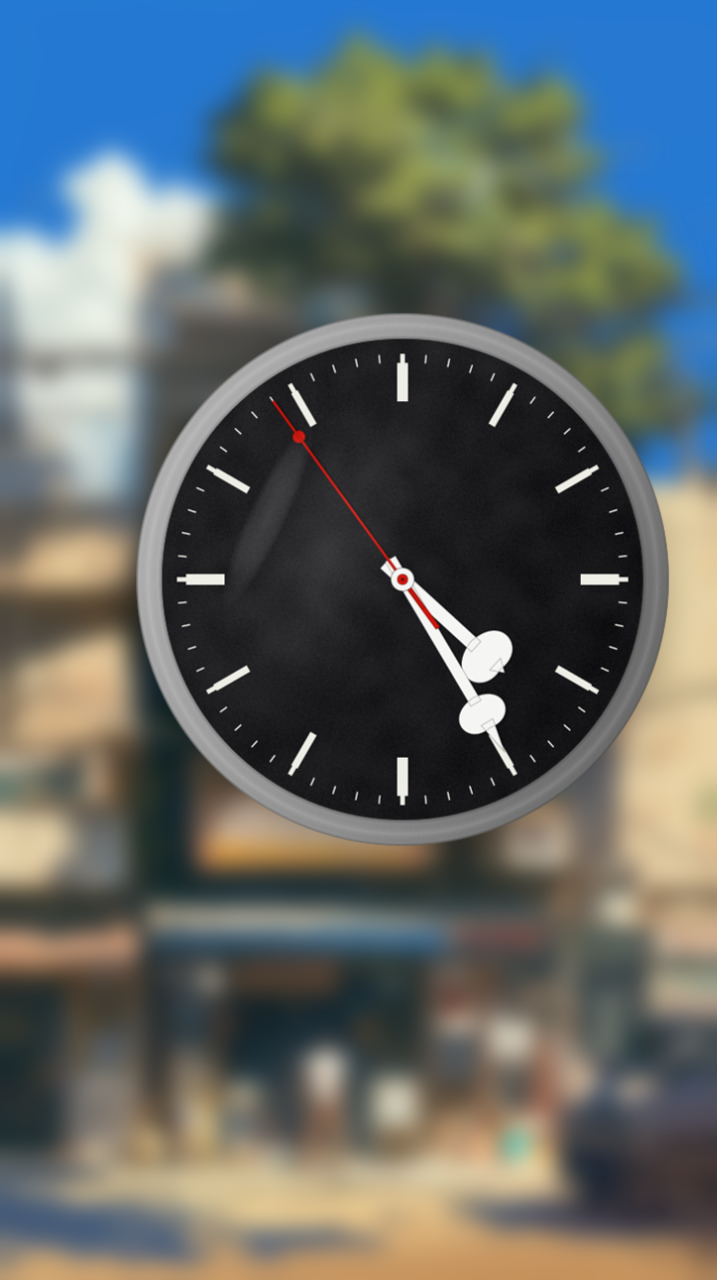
**4:24:54**
